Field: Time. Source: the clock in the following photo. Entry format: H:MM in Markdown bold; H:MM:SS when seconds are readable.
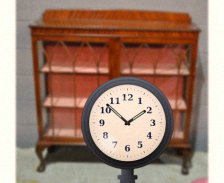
**1:52**
